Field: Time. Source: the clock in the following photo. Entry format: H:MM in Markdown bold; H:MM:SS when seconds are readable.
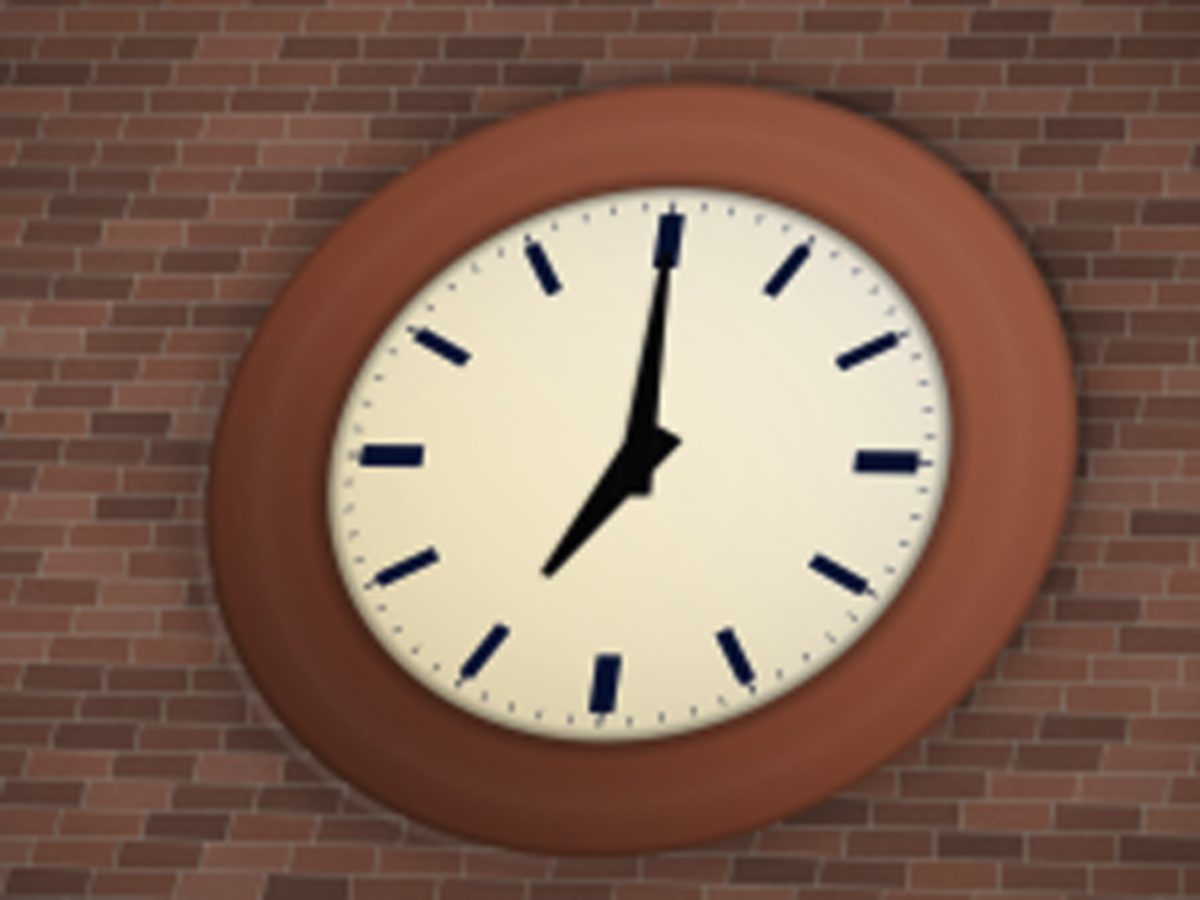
**7:00**
